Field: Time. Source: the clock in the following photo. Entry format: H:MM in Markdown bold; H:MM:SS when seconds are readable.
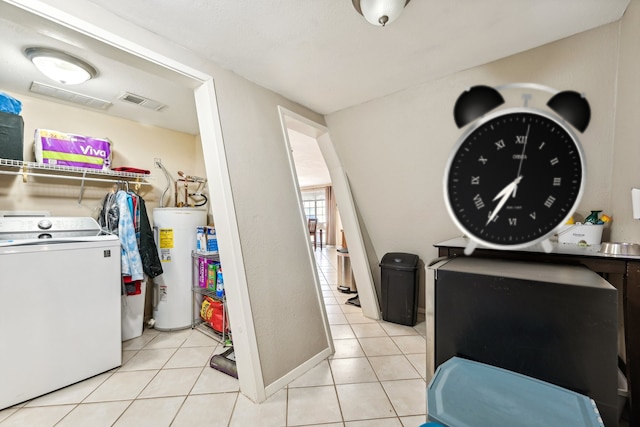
**7:35:01**
